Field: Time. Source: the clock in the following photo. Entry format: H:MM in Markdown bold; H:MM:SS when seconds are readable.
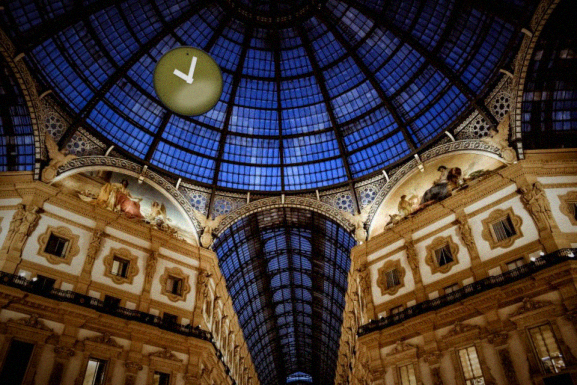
**10:03**
